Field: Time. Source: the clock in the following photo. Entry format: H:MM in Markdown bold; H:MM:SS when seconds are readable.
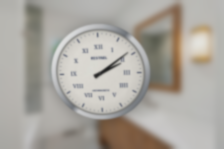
**2:09**
